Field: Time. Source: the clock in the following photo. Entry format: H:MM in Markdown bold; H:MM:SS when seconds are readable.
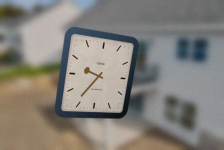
**9:36**
